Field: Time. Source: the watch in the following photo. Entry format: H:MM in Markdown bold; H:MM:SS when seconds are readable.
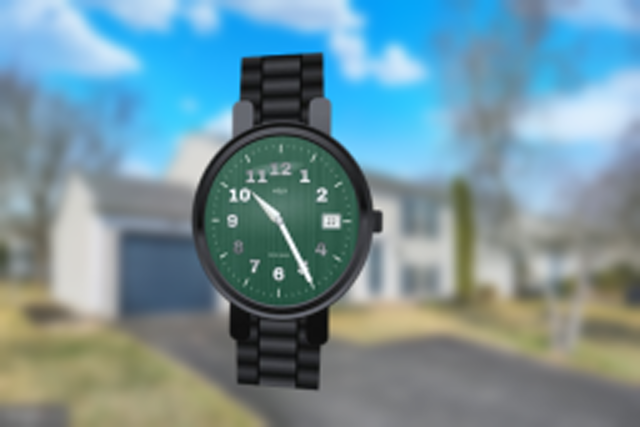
**10:25**
